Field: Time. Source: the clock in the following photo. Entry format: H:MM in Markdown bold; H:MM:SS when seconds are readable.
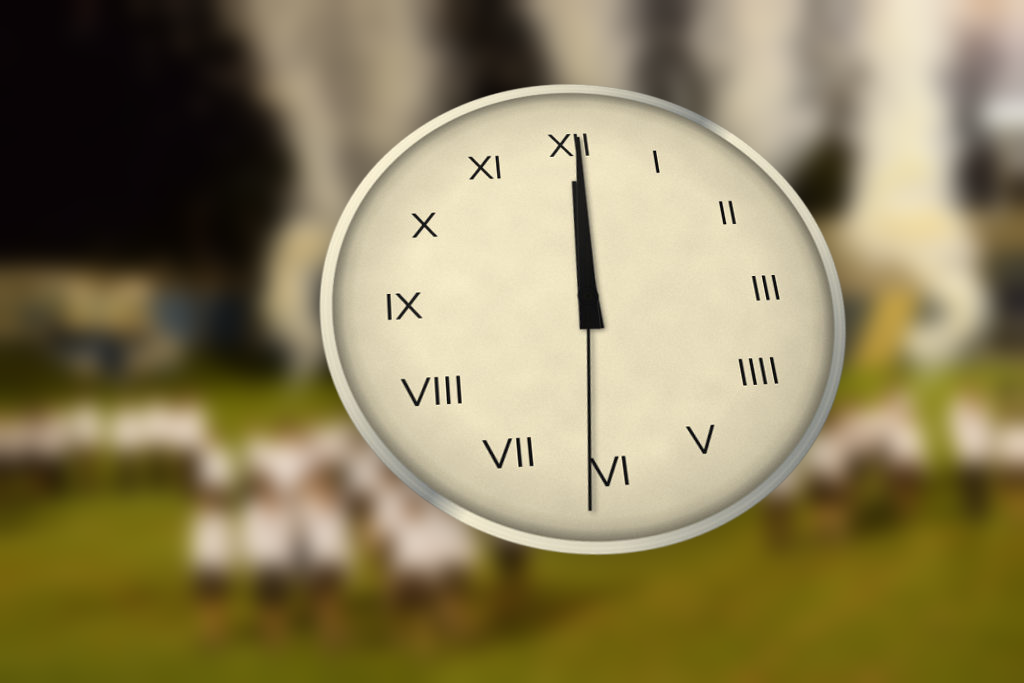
**12:00:31**
